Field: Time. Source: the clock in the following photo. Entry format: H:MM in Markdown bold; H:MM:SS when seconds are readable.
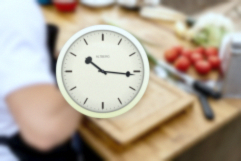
**10:16**
